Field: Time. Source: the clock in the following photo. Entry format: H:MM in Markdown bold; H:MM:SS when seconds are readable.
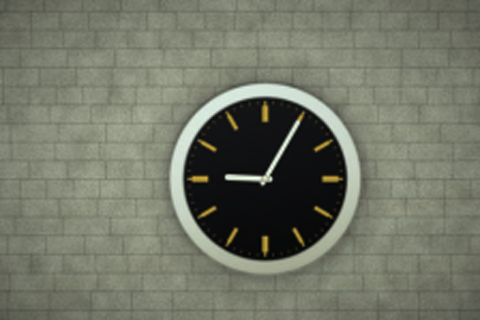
**9:05**
